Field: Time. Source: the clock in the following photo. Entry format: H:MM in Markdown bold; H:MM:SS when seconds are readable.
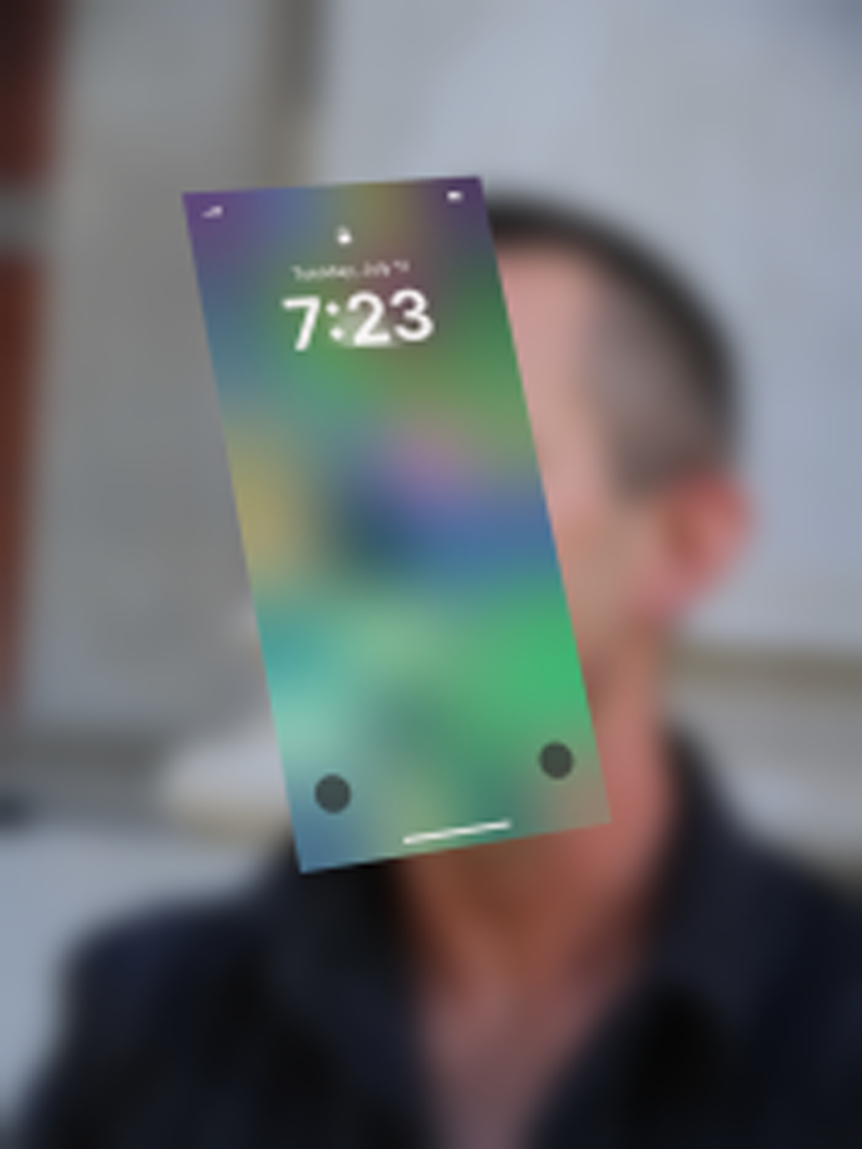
**7:23**
